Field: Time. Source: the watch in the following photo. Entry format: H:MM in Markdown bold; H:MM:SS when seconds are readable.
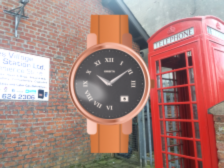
**10:09**
